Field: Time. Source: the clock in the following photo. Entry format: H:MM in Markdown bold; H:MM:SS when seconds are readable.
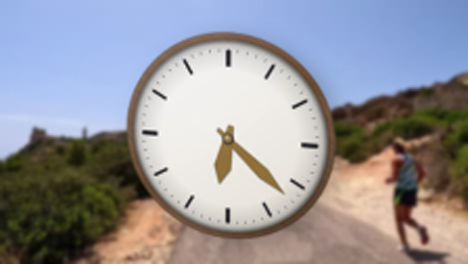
**6:22**
